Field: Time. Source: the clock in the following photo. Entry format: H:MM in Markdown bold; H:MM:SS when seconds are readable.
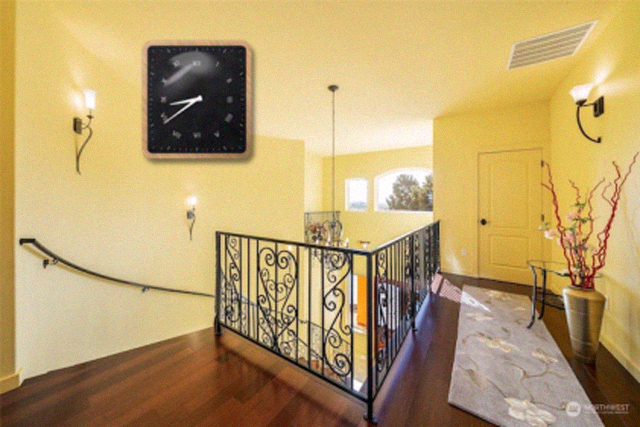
**8:39**
